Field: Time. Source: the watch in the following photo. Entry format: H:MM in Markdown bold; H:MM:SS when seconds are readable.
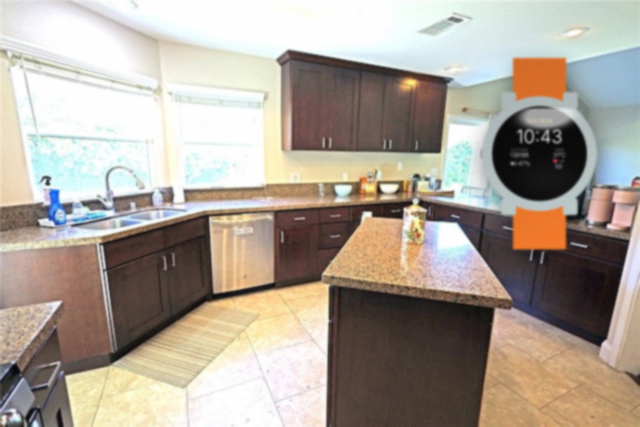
**10:43**
